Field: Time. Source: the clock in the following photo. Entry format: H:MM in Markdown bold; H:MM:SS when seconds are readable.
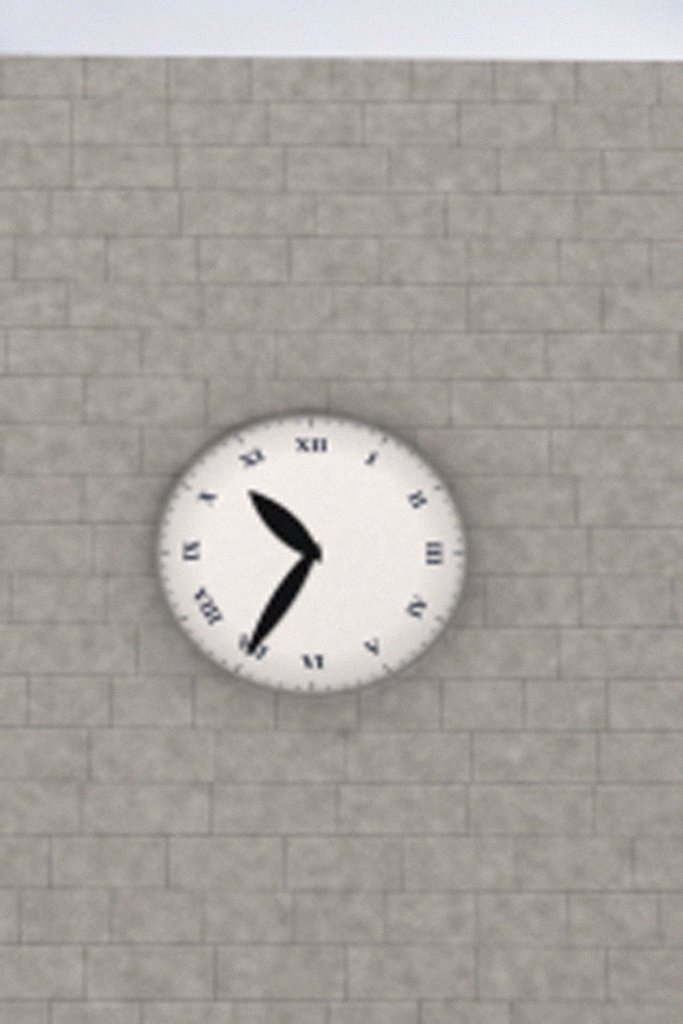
**10:35**
